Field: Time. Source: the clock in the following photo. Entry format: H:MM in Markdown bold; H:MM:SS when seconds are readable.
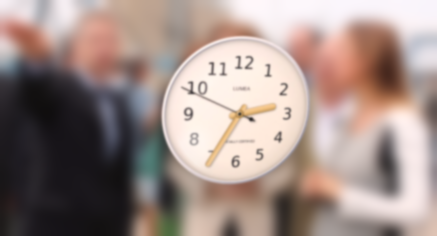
**2:34:49**
